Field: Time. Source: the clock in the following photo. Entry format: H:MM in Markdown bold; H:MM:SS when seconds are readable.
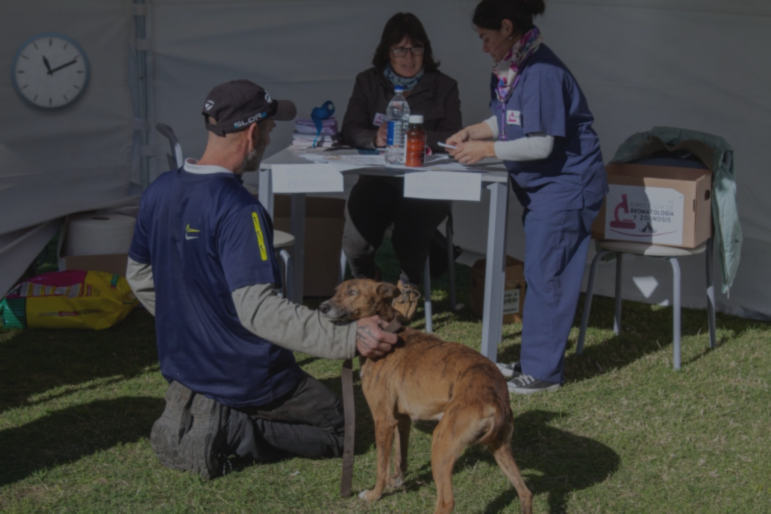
**11:11**
